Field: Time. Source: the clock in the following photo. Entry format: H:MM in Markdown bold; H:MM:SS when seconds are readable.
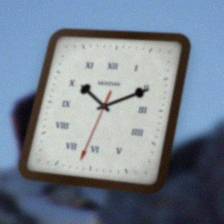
**10:10:32**
